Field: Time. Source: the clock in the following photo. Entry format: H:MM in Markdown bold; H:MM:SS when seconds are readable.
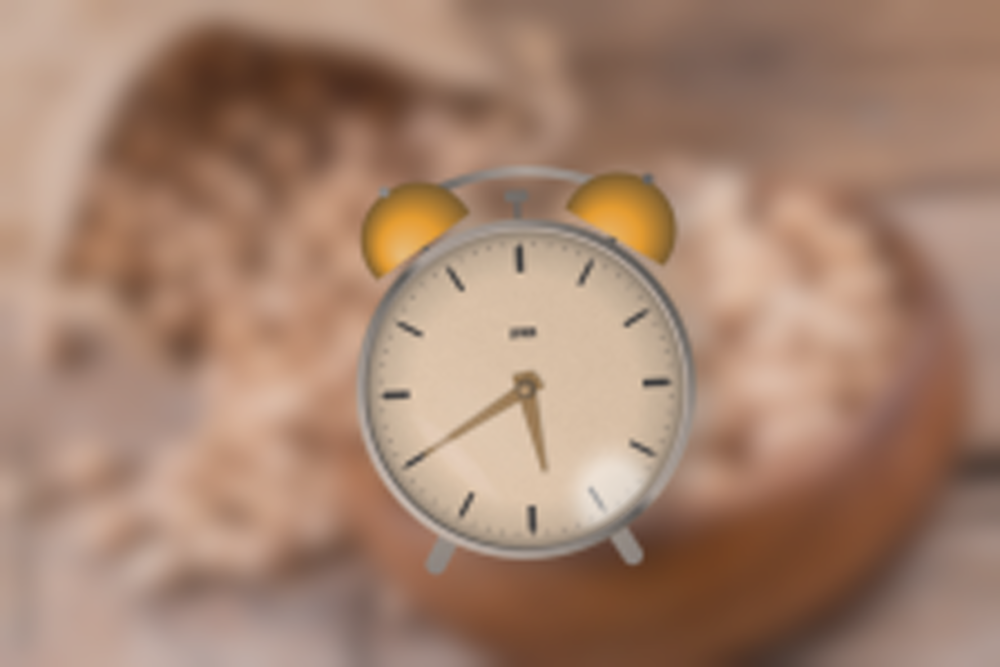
**5:40**
